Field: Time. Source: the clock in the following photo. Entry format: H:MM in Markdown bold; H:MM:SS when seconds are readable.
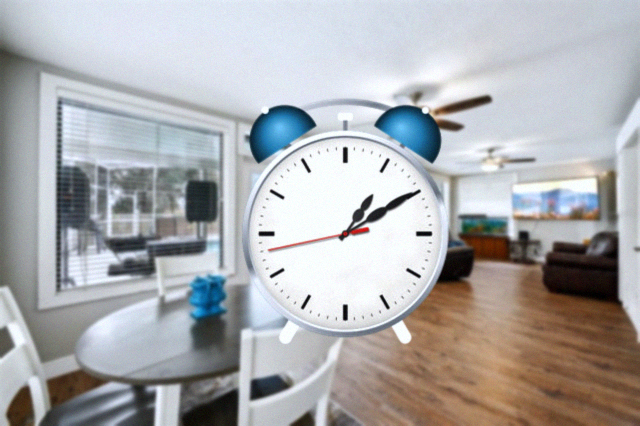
**1:09:43**
